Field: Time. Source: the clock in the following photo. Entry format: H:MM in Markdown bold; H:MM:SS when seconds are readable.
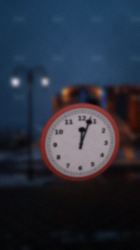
**12:03**
